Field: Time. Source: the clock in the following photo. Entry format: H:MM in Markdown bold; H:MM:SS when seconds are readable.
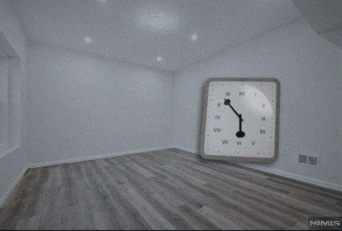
**5:53**
